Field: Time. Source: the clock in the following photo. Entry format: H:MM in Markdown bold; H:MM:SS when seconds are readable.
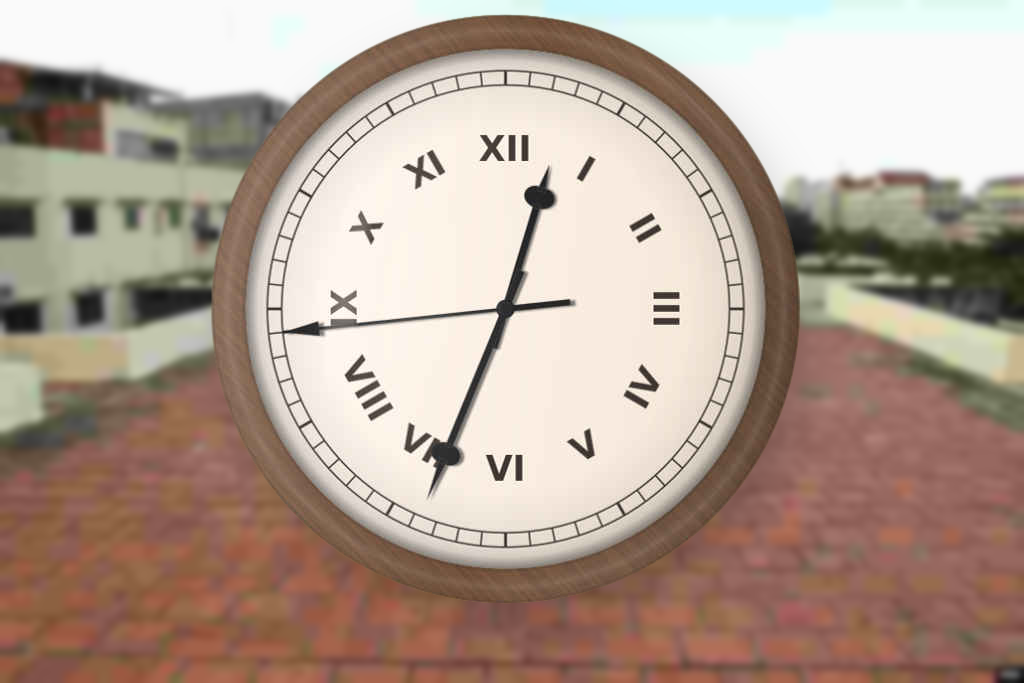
**12:33:44**
